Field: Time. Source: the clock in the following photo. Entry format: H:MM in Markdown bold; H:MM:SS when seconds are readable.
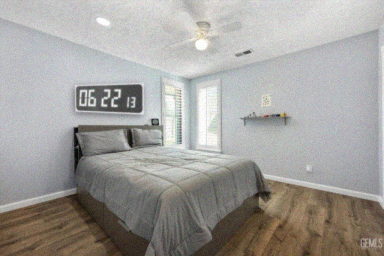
**6:22:13**
